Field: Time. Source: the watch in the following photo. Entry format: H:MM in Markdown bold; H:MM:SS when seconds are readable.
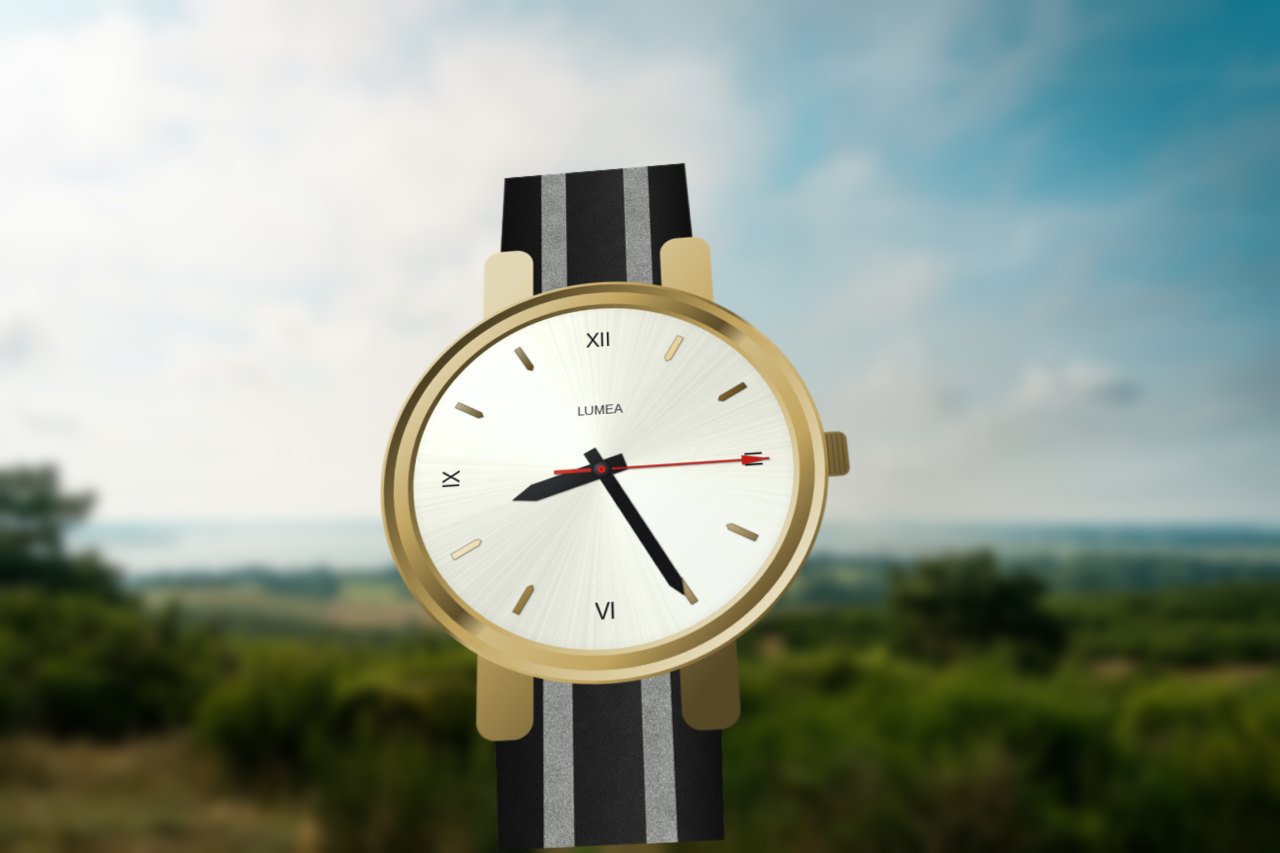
**8:25:15**
